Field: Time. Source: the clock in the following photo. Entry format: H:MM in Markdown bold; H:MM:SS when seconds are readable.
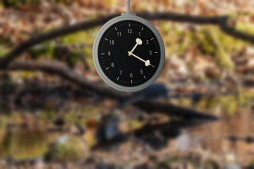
**1:20**
